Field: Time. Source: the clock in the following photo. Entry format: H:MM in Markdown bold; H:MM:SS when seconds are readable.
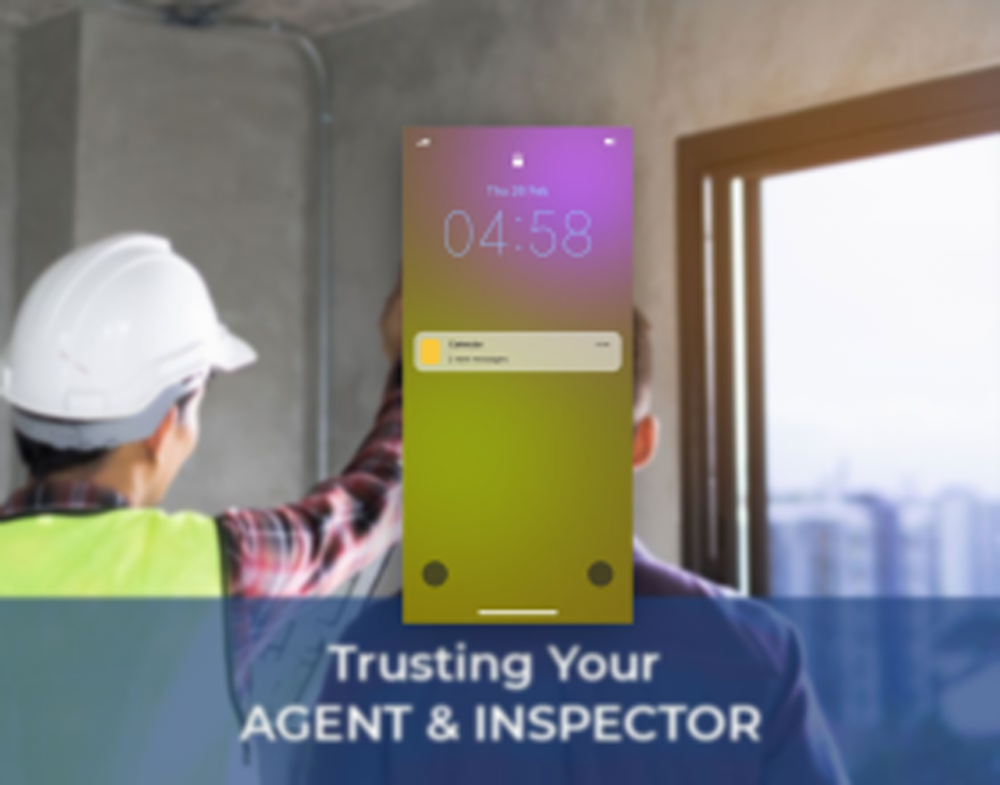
**4:58**
